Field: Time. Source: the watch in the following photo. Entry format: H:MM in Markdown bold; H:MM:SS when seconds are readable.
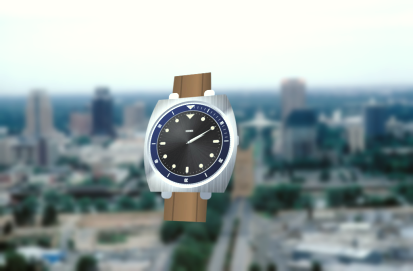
**2:10**
